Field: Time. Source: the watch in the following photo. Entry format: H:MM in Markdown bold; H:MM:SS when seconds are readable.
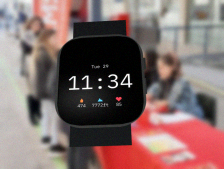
**11:34**
